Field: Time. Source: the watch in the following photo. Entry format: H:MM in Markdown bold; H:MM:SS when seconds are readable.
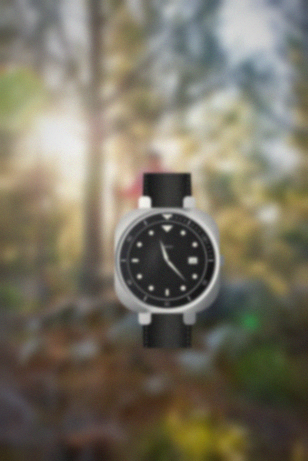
**11:23**
